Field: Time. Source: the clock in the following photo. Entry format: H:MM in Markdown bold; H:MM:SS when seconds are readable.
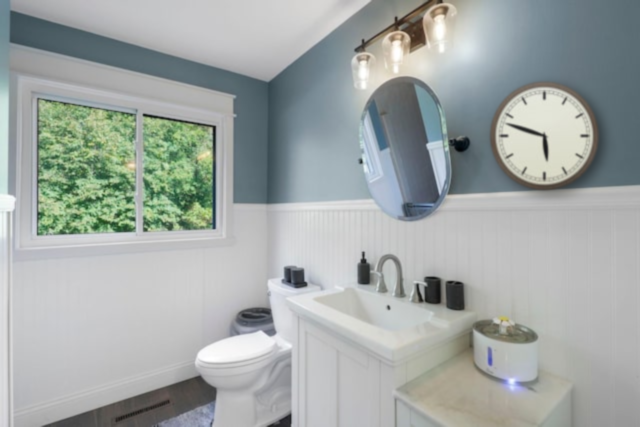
**5:48**
